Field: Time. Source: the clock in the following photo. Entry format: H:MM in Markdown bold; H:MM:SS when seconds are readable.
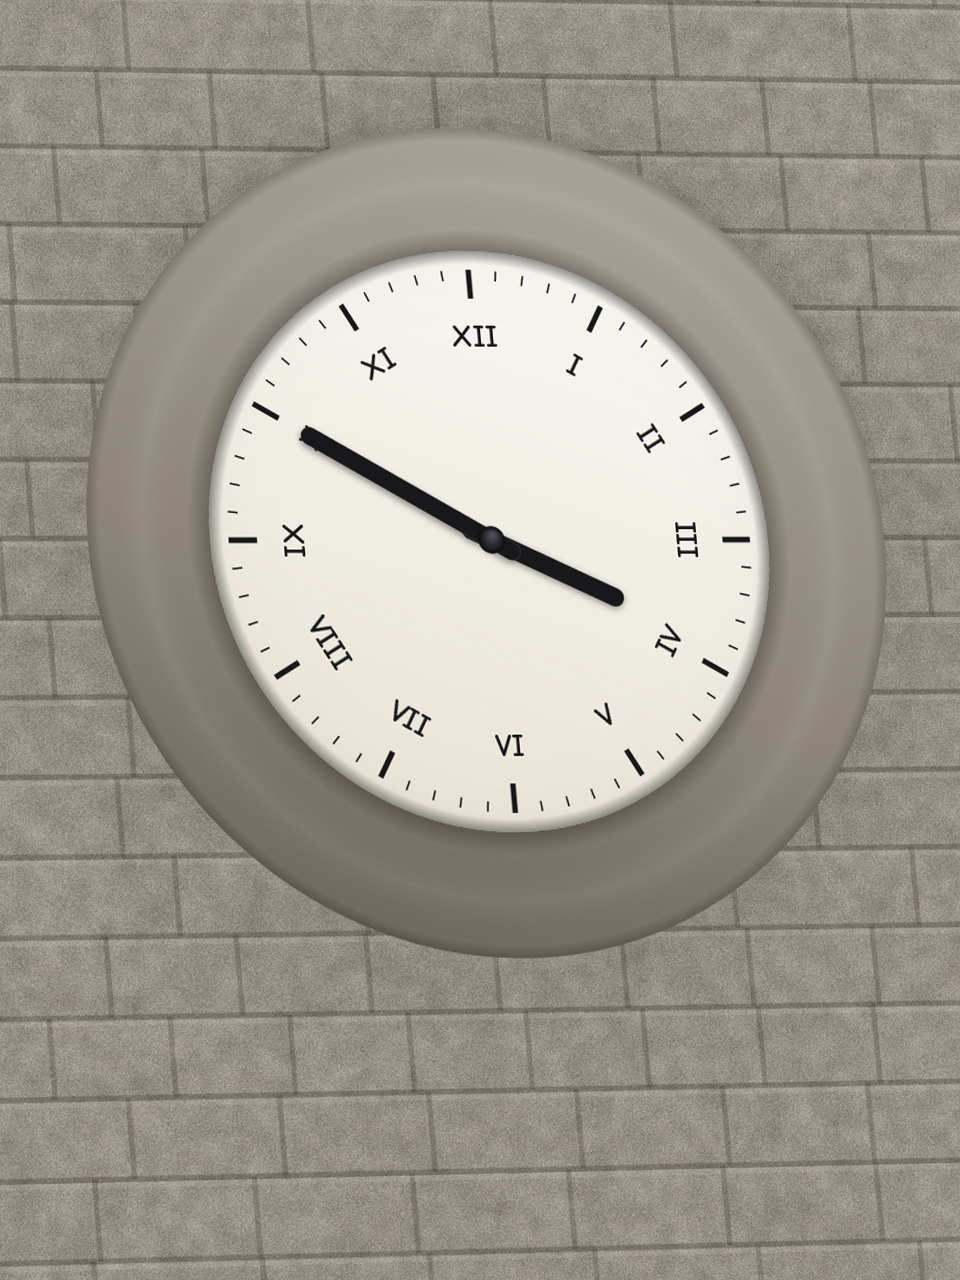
**3:50**
